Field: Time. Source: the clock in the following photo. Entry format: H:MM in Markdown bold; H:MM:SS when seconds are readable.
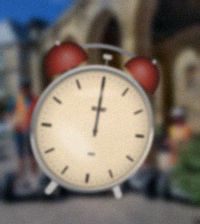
**12:00**
